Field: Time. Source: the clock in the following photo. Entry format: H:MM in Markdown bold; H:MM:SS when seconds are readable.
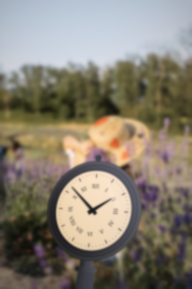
**1:52**
